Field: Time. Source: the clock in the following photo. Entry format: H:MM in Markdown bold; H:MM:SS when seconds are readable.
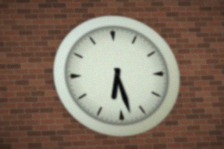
**6:28**
